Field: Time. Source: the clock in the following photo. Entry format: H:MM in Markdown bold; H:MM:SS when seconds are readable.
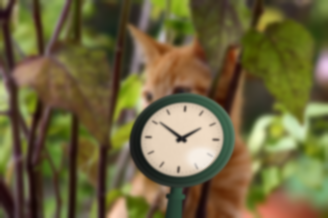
**1:51**
